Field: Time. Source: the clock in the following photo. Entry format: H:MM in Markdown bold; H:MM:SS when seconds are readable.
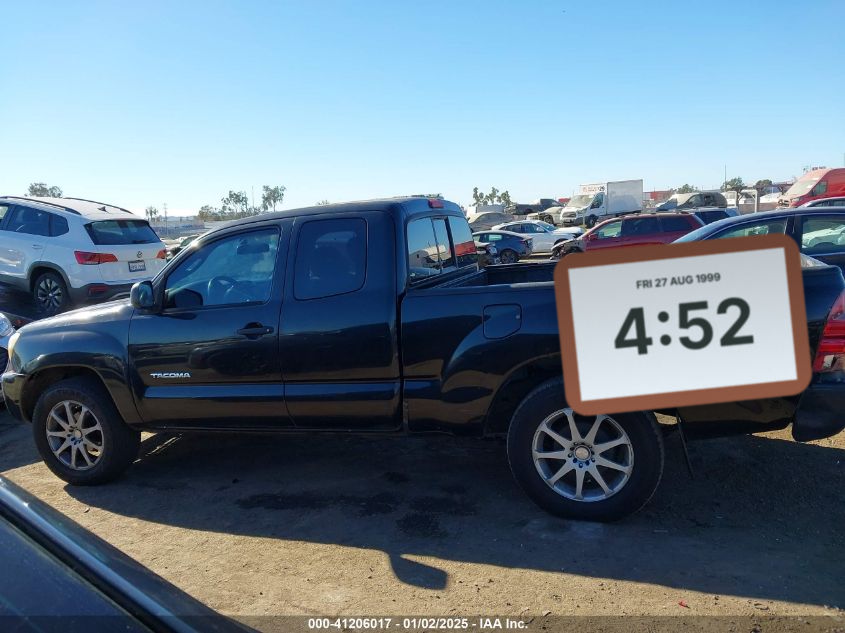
**4:52**
